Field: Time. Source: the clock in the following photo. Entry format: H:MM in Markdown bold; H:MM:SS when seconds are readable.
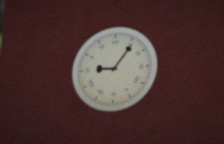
**9:06**
